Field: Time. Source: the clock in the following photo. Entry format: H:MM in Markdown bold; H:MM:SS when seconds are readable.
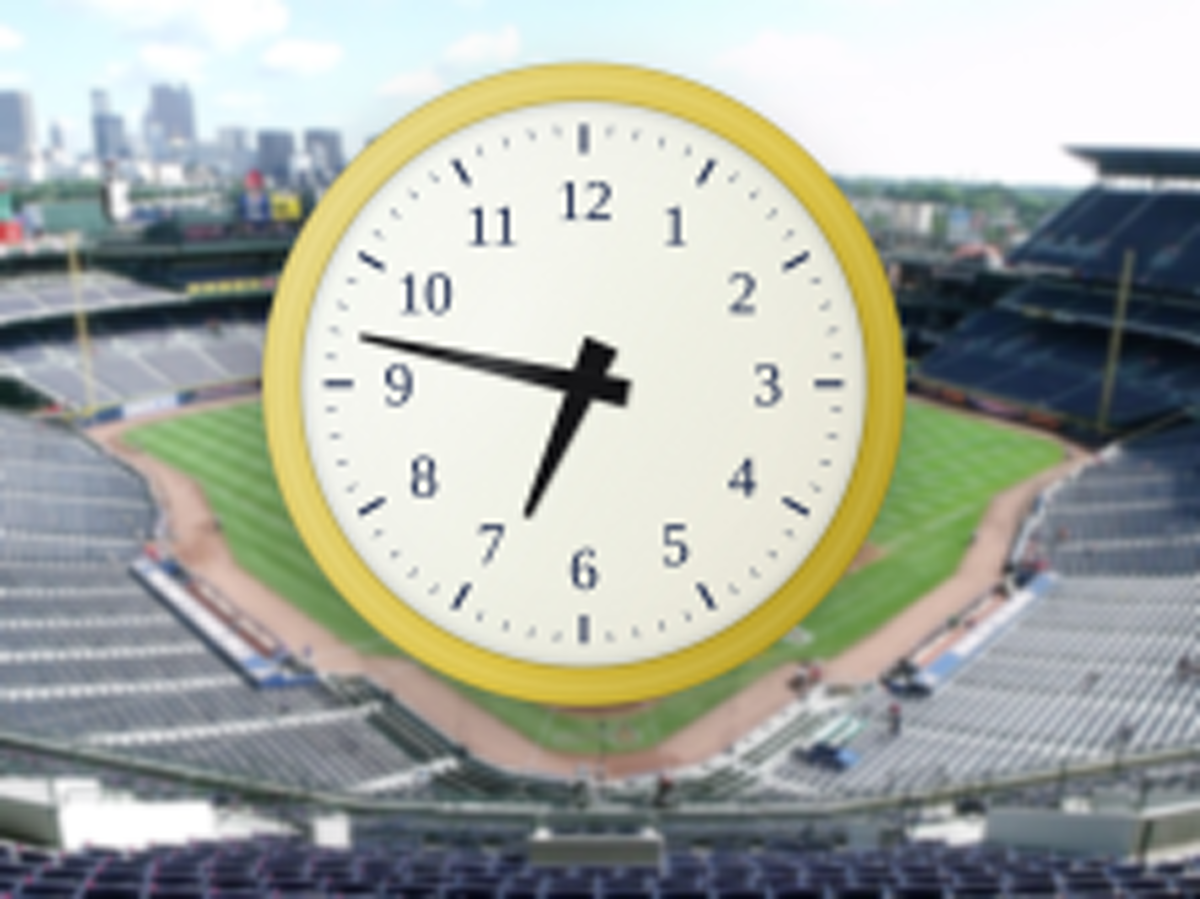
**6:47**
